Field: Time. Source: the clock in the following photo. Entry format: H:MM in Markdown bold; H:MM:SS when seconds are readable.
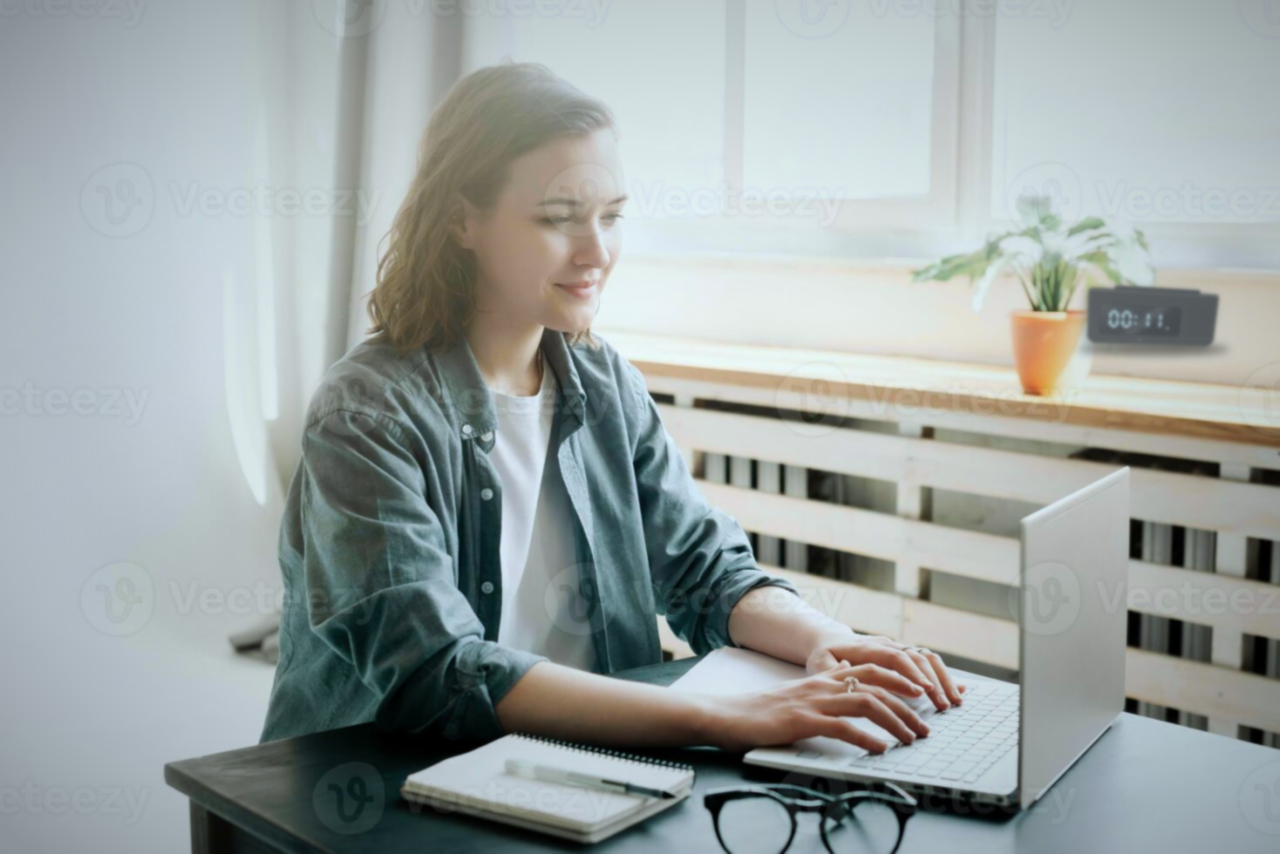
**0:11**
